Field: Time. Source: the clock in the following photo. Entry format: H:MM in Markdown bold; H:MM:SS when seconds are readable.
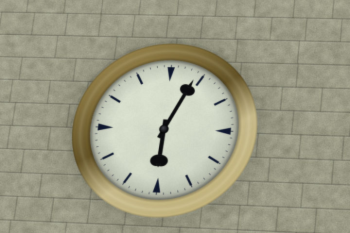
**6:04**
